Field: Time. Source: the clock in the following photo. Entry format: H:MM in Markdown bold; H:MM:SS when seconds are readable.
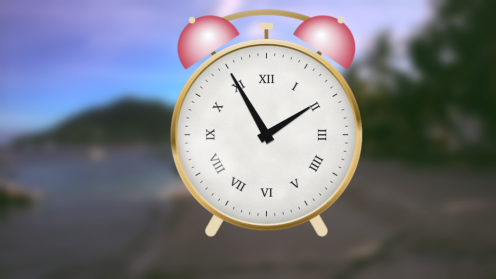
**1:55**
